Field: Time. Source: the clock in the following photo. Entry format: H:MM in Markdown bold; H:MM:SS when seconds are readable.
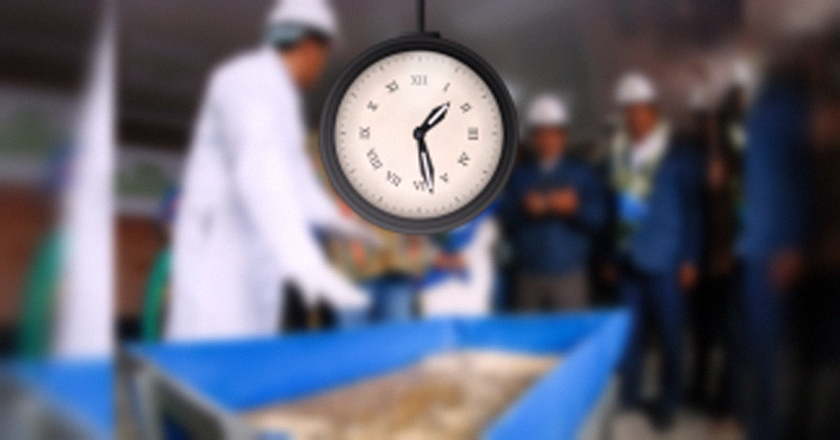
**1:28**
